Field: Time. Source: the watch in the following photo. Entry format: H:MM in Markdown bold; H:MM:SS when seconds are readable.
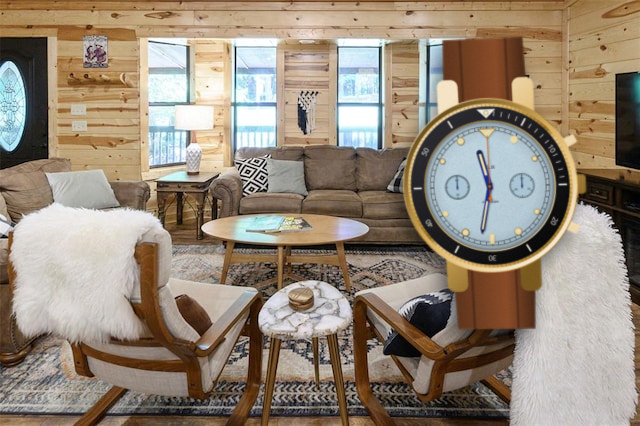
**11:32**
